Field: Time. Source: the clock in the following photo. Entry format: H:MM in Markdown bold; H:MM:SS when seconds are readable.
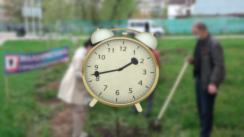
**1:42**
